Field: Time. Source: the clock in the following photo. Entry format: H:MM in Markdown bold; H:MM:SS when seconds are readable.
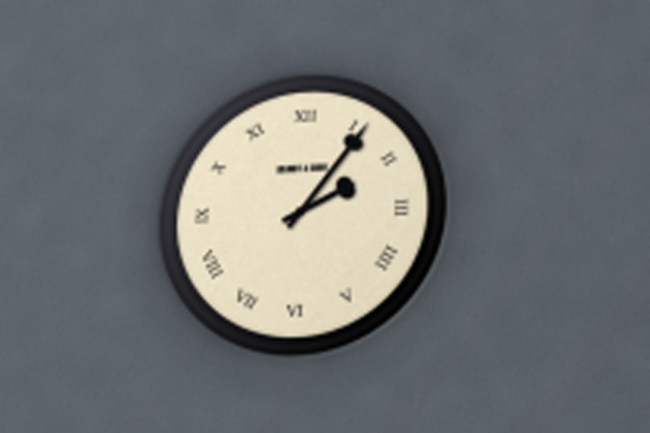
**2:06**
